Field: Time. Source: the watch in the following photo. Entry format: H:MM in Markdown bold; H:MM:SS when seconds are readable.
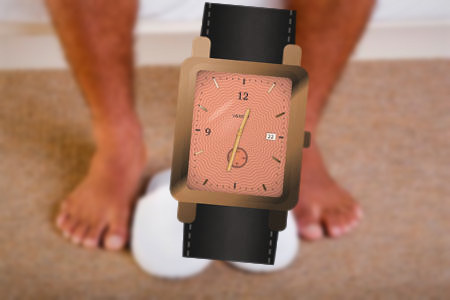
**12:32**
